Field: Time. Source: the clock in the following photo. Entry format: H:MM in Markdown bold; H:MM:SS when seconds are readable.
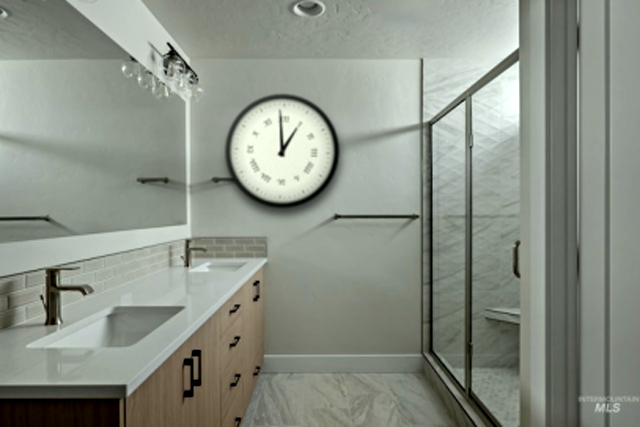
**12:59**
